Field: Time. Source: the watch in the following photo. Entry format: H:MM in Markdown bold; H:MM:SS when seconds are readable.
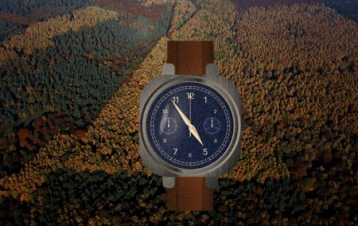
**4:54**
